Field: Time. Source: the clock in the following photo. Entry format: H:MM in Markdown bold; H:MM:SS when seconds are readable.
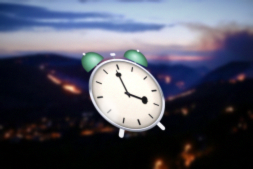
**3:59**
